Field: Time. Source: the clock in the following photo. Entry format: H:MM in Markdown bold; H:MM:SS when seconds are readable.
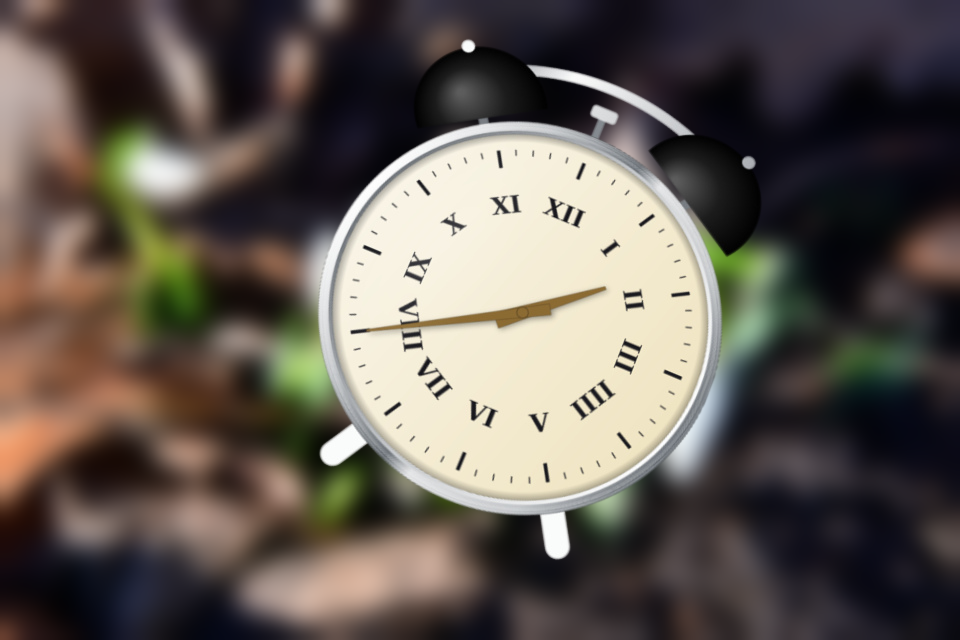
**1:40**
